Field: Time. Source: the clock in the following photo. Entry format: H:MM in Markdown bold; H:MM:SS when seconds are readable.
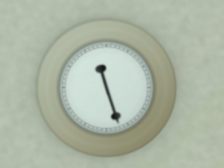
**11:27**
